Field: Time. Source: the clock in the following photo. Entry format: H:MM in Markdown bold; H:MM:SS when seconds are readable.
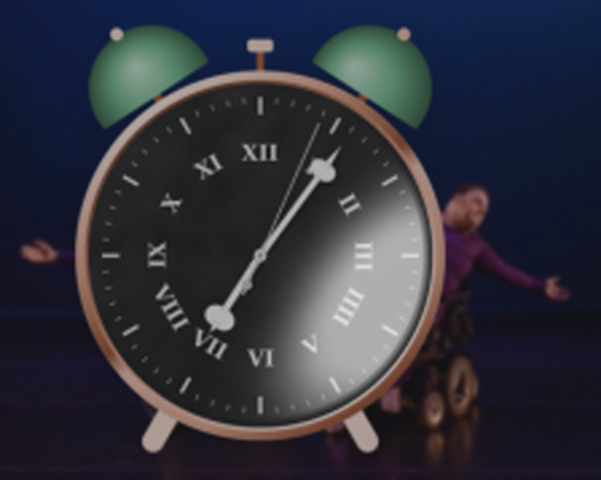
**7:06:04**
